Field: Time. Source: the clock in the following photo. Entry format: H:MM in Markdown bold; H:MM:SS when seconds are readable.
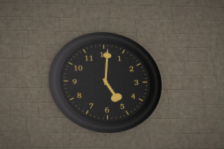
**5:01**
